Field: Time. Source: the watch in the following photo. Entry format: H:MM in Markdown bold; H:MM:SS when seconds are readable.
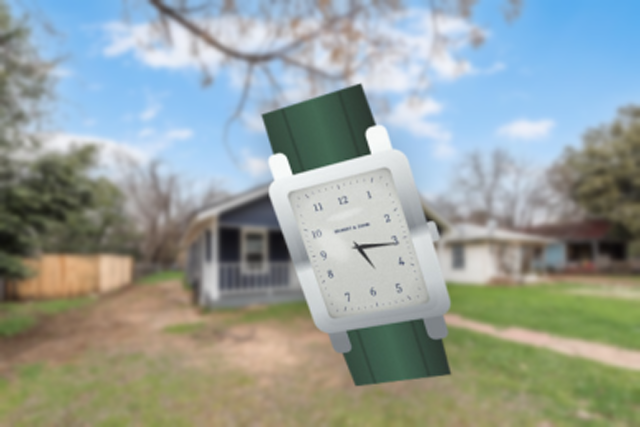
**5:16**
